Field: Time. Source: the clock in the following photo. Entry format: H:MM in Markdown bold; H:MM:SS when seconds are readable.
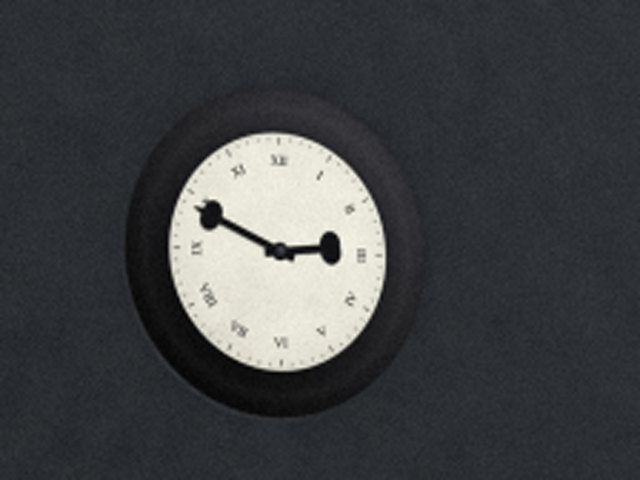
**2:49**
